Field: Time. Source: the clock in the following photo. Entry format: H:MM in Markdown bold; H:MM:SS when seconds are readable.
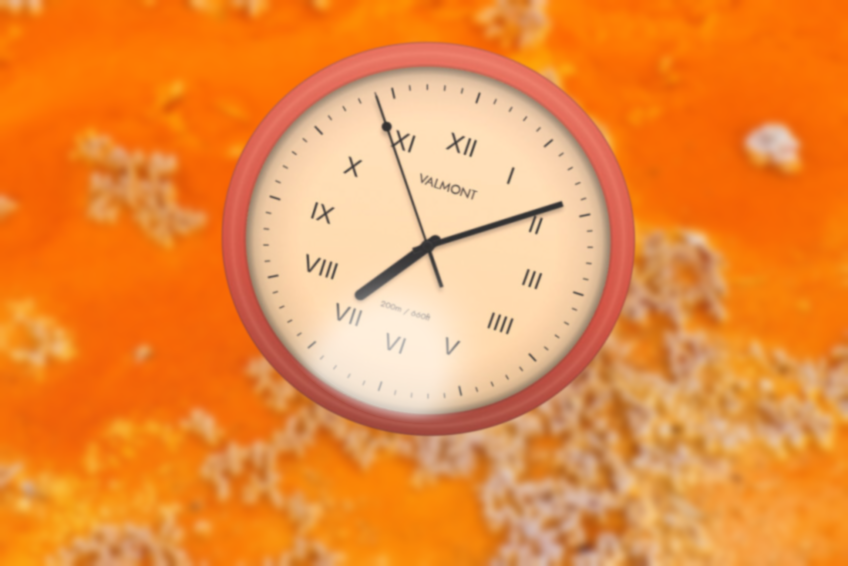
**7:08:54**
